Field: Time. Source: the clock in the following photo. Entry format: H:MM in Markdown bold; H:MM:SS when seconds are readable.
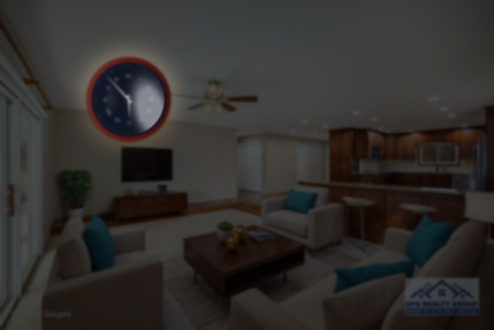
**5:53**
